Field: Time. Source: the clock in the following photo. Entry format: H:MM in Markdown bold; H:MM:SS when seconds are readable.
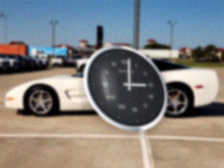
**3:02**
